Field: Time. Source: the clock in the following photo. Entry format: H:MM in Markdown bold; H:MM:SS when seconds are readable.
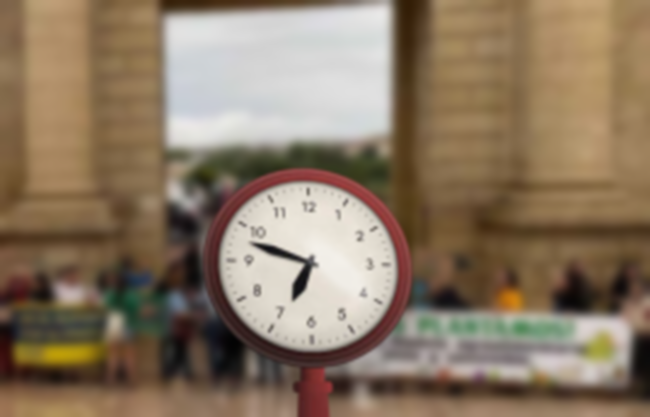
**6:48**
